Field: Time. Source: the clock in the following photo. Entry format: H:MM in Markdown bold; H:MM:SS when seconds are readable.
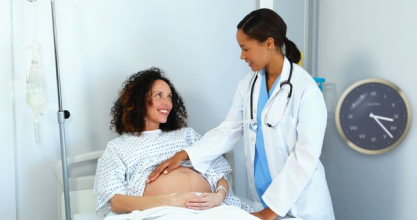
**3:23**
